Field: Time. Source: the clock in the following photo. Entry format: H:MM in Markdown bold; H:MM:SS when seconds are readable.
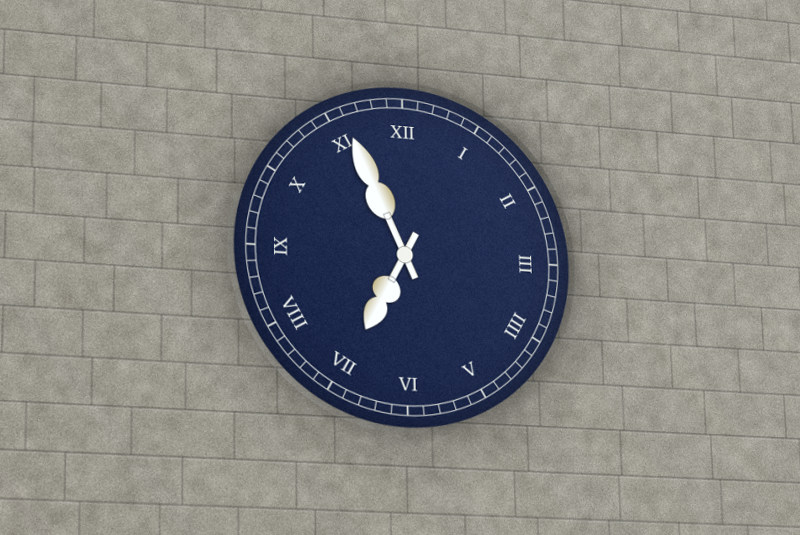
**6:56**
